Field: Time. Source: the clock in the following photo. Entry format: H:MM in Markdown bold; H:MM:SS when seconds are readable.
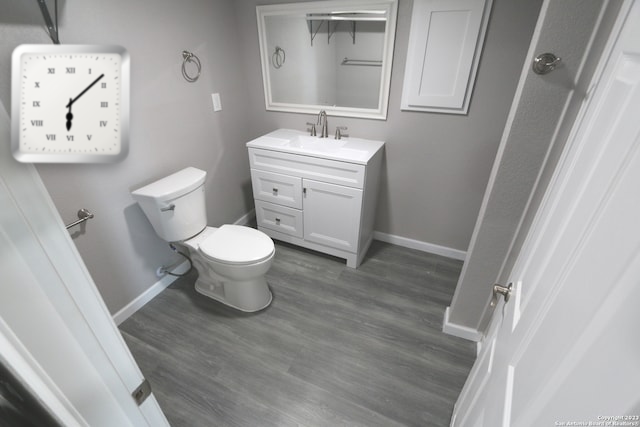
**6:08**
